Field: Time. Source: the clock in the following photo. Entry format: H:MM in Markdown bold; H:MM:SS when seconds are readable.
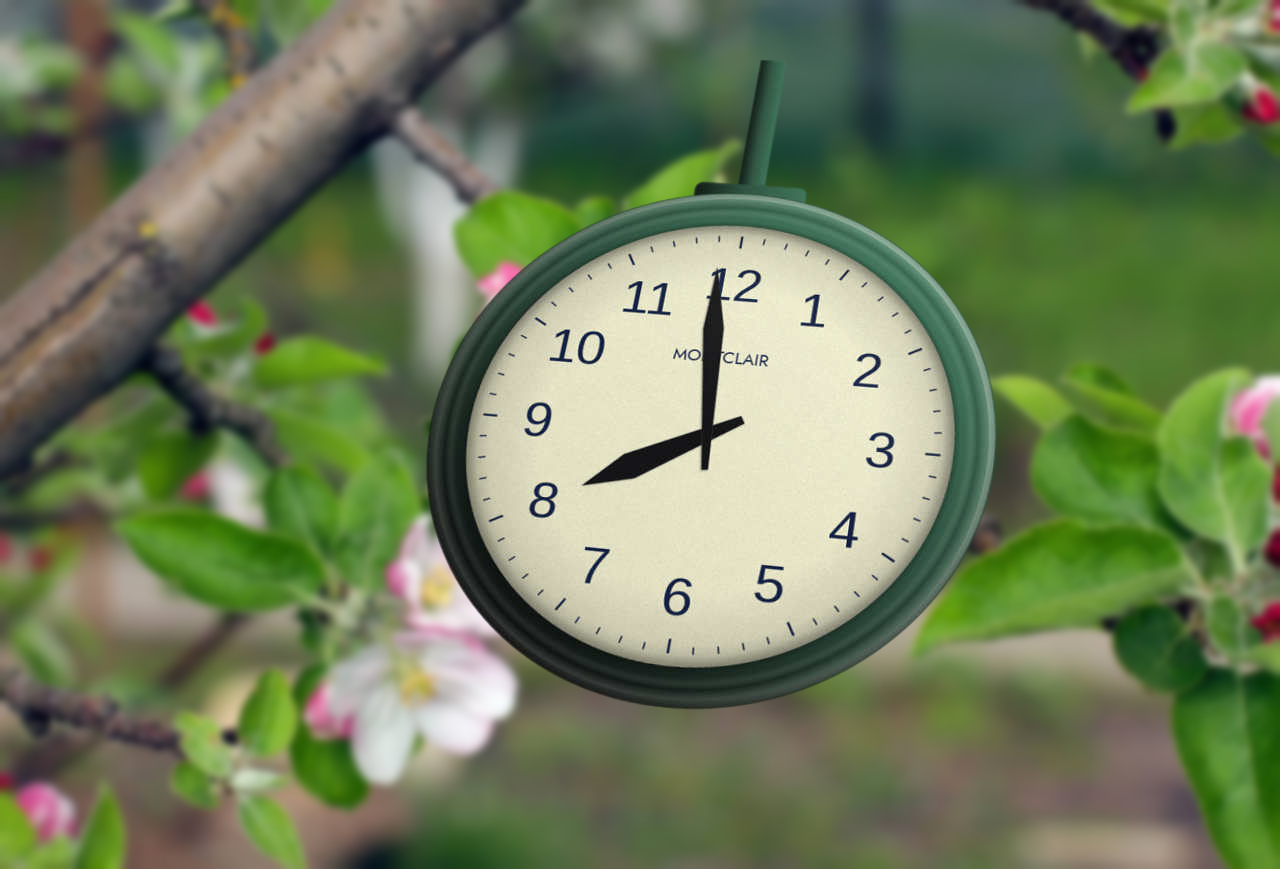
**7:59**
